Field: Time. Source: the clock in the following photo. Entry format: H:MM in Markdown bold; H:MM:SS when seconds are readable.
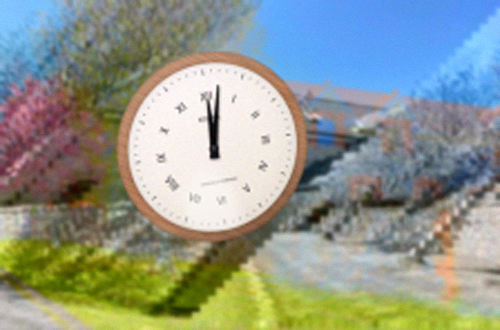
**12:02**
